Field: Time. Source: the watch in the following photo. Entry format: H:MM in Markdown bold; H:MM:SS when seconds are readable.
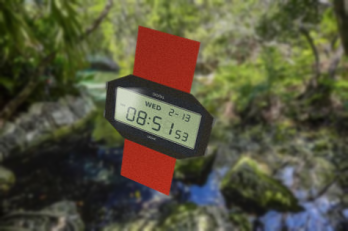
**8:51:53**
